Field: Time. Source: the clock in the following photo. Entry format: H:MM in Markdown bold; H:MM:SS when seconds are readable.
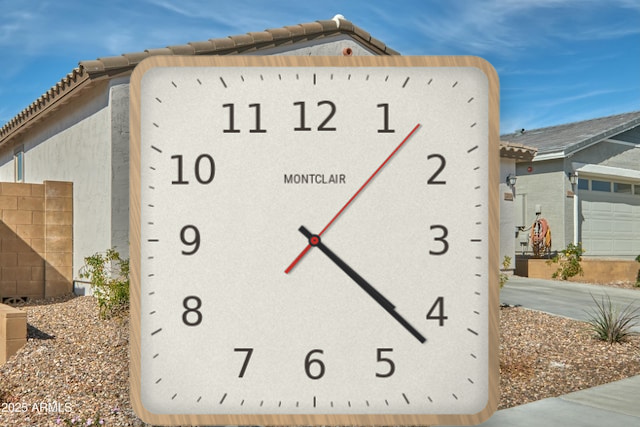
**4:22:07**
